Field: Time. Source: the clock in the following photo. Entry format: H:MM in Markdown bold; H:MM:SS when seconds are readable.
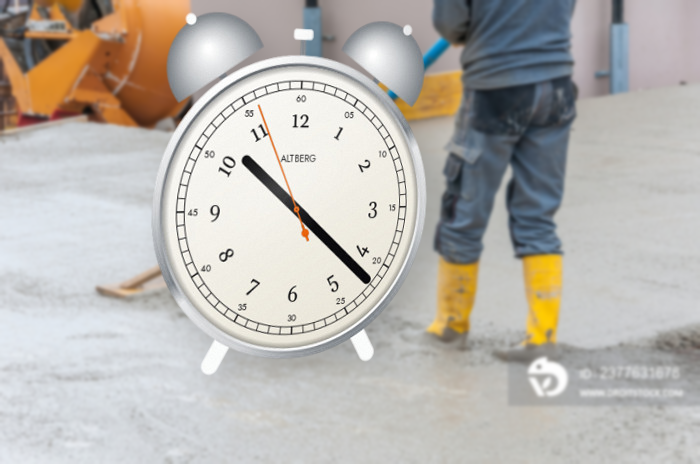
**10:21:56**
